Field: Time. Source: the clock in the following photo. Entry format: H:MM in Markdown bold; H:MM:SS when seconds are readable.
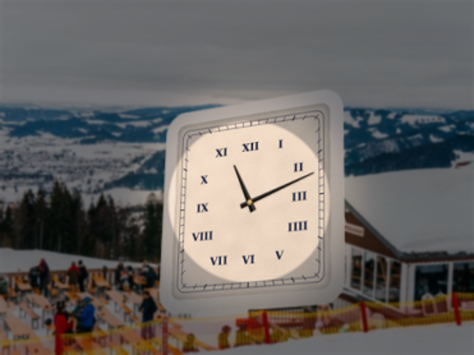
**11:12**
